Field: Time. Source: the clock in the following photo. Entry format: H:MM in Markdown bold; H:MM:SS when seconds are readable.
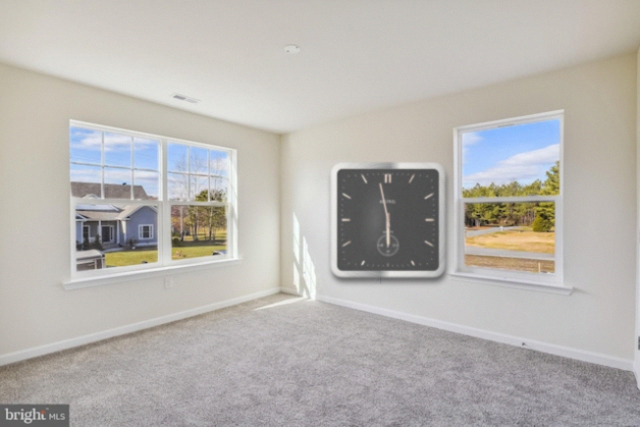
**5:58**
